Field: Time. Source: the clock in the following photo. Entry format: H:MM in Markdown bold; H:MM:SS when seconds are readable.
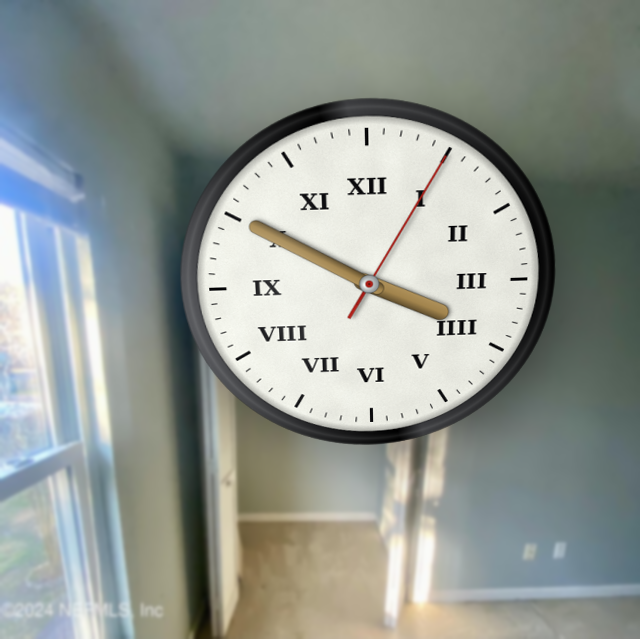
**3:50:05**
